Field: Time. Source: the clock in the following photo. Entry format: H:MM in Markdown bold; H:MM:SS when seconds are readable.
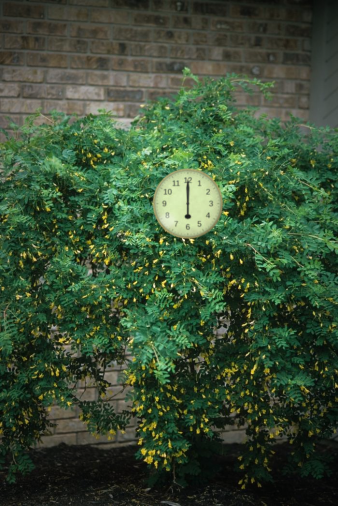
**6:00**
